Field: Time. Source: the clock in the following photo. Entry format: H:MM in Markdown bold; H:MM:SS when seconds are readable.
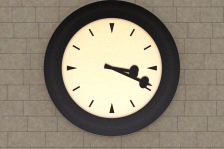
**3:19**
